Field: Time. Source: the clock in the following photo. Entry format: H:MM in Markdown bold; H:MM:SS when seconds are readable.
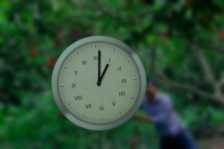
**1:01**
